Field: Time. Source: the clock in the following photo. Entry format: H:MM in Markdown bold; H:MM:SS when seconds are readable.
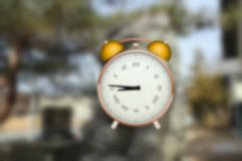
**8:46**
